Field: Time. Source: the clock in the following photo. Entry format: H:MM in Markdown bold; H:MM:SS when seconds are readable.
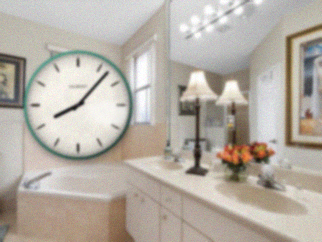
**8:07**
